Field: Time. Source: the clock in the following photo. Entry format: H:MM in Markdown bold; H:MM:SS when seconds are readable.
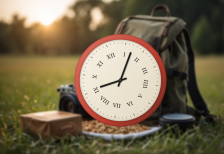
**9:07**
